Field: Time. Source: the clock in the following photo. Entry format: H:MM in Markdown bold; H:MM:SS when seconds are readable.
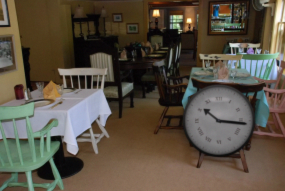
**10:16**
